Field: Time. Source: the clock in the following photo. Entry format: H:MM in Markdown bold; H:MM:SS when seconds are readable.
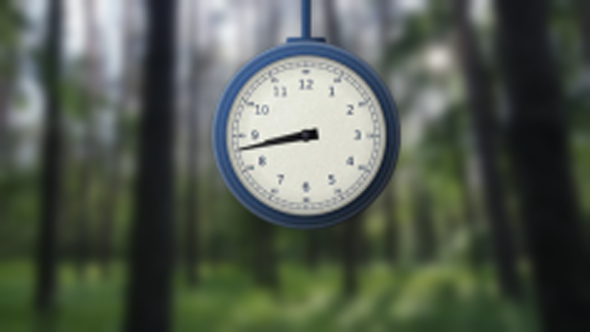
**8:43**
